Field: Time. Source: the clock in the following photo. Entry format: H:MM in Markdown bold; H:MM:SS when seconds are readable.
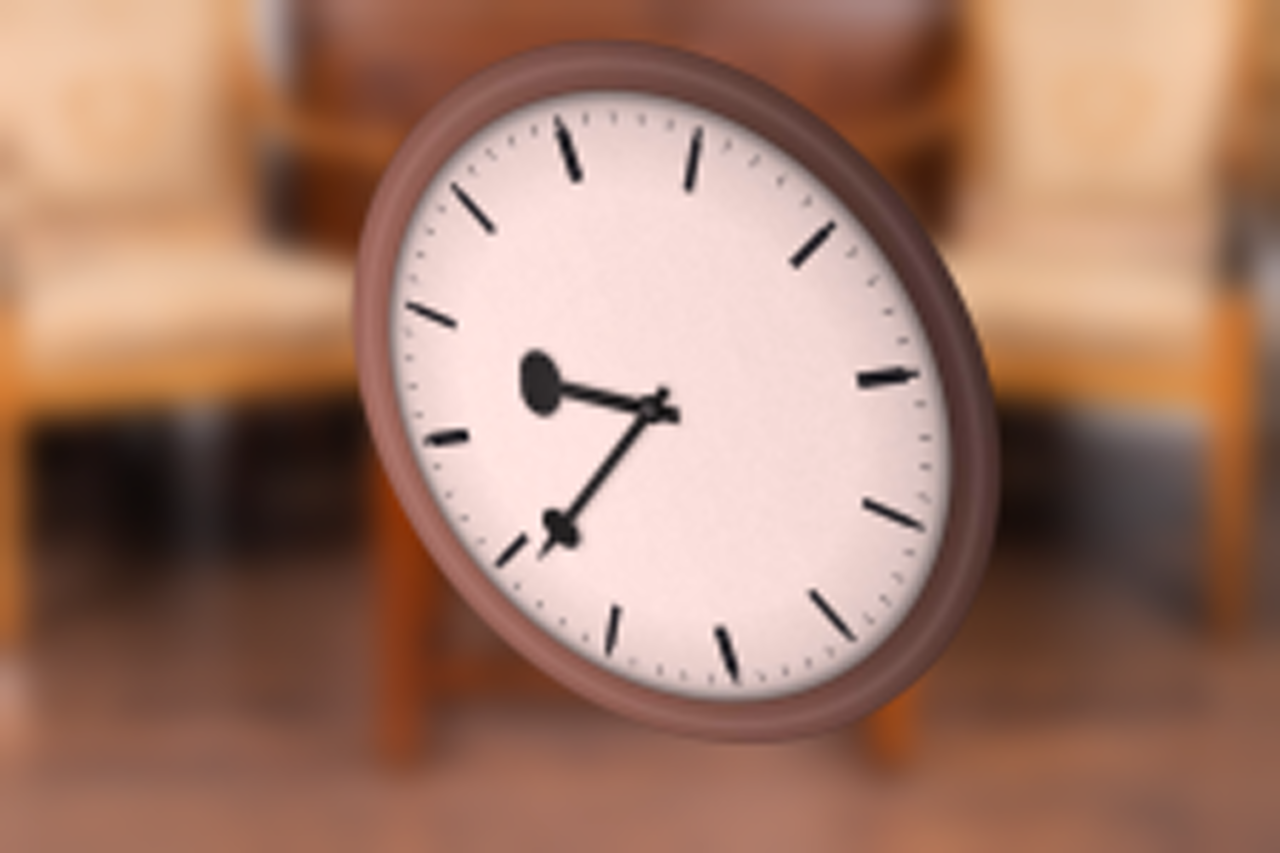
**9:39**
